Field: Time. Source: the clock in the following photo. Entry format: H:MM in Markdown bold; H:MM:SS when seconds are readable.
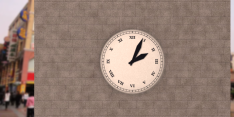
**2:04**
